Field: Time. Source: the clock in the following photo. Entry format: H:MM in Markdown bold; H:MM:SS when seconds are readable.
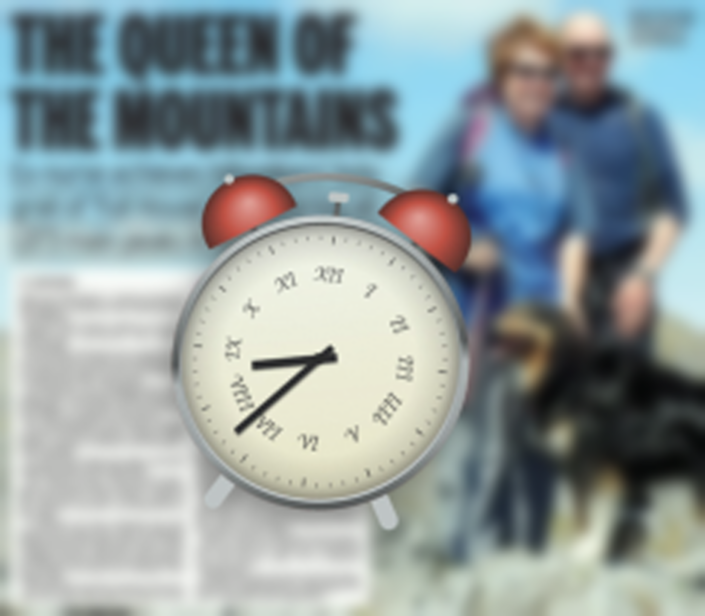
**8:37**
